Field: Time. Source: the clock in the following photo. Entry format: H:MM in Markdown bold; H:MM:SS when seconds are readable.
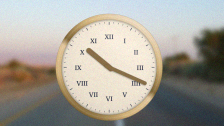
**10:19**
